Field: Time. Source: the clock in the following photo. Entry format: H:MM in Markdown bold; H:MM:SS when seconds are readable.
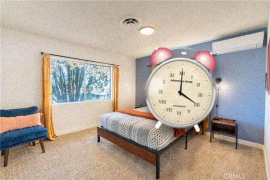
**4:00**
